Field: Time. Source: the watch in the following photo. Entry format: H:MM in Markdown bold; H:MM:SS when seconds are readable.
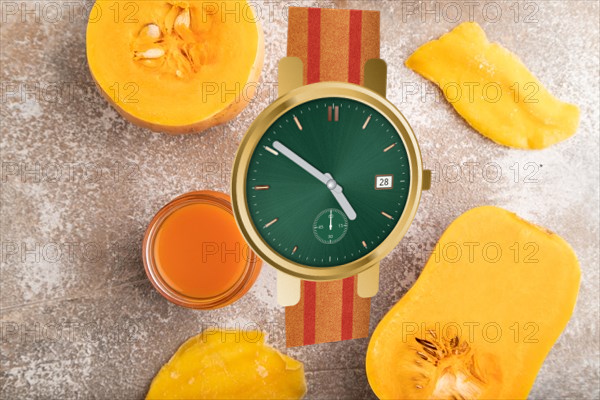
**4:51**
